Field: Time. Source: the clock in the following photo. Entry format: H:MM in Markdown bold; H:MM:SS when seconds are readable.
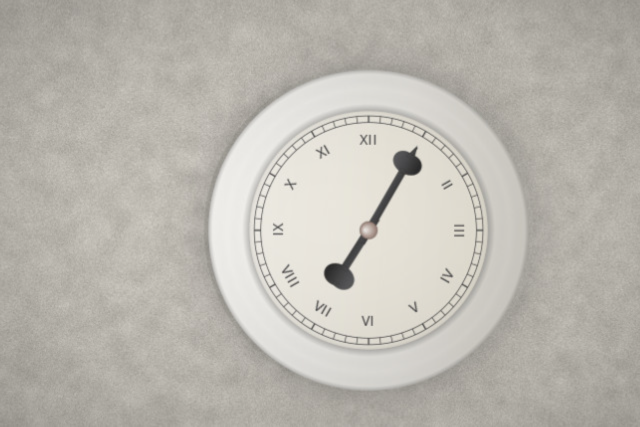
**7:05**
